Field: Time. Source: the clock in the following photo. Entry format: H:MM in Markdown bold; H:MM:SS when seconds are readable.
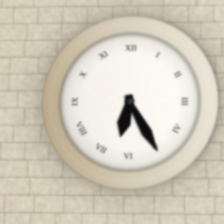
**6:25**
